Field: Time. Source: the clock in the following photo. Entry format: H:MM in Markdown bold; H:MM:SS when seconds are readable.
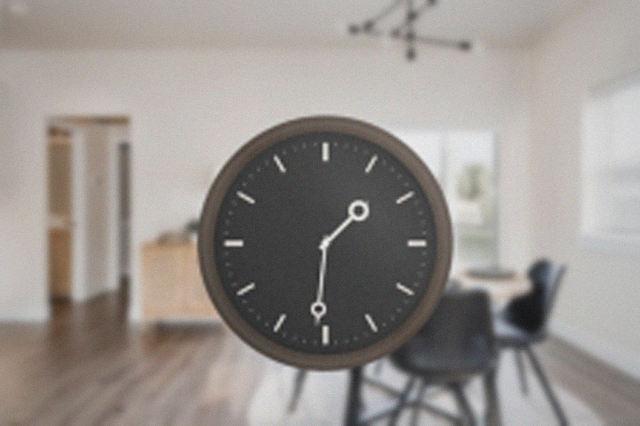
**1:31**
